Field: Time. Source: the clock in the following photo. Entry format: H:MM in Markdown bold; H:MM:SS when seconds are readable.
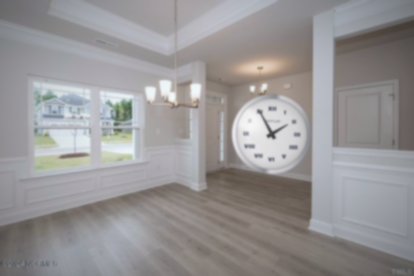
**1:55**
